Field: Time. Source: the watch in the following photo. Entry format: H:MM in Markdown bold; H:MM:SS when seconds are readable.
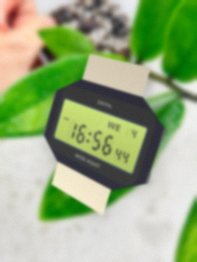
**16:56:44**
